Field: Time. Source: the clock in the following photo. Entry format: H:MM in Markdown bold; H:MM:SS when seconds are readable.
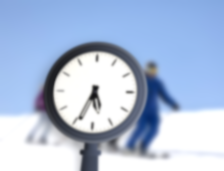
**5:34**
